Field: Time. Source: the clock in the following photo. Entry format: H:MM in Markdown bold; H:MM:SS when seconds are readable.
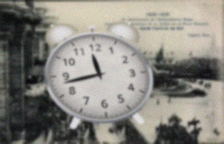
**11:43**
